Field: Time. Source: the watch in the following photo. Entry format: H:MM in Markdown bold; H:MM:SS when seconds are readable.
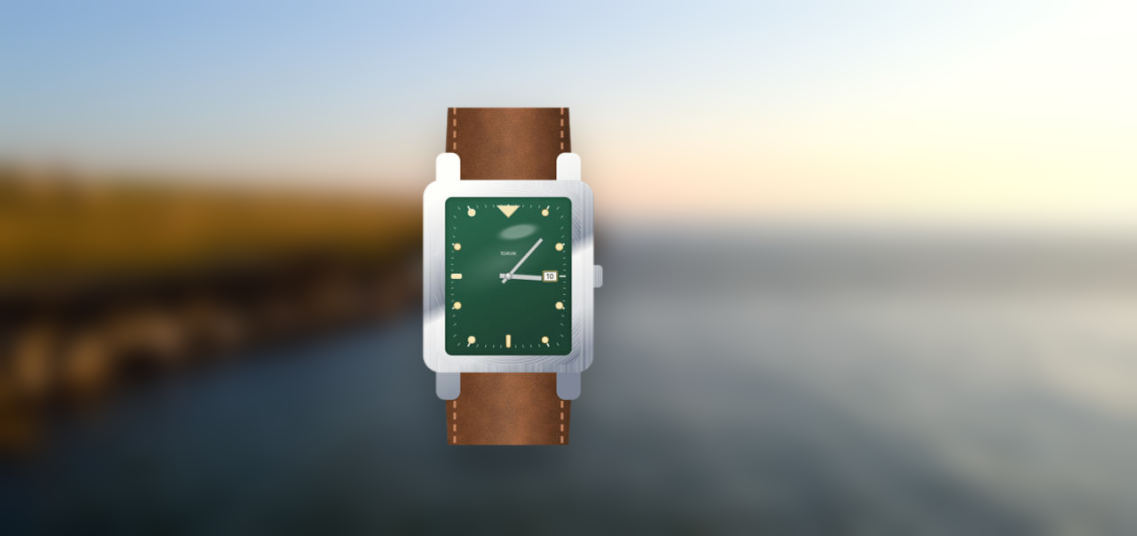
**3:07**
